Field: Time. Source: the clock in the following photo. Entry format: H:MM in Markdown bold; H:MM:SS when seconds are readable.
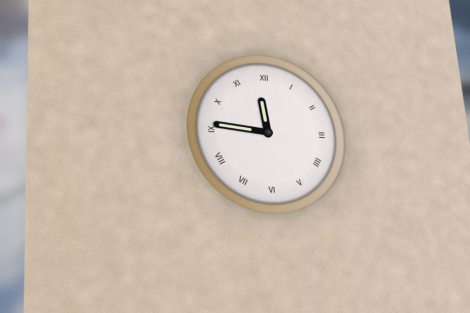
**11:46**
